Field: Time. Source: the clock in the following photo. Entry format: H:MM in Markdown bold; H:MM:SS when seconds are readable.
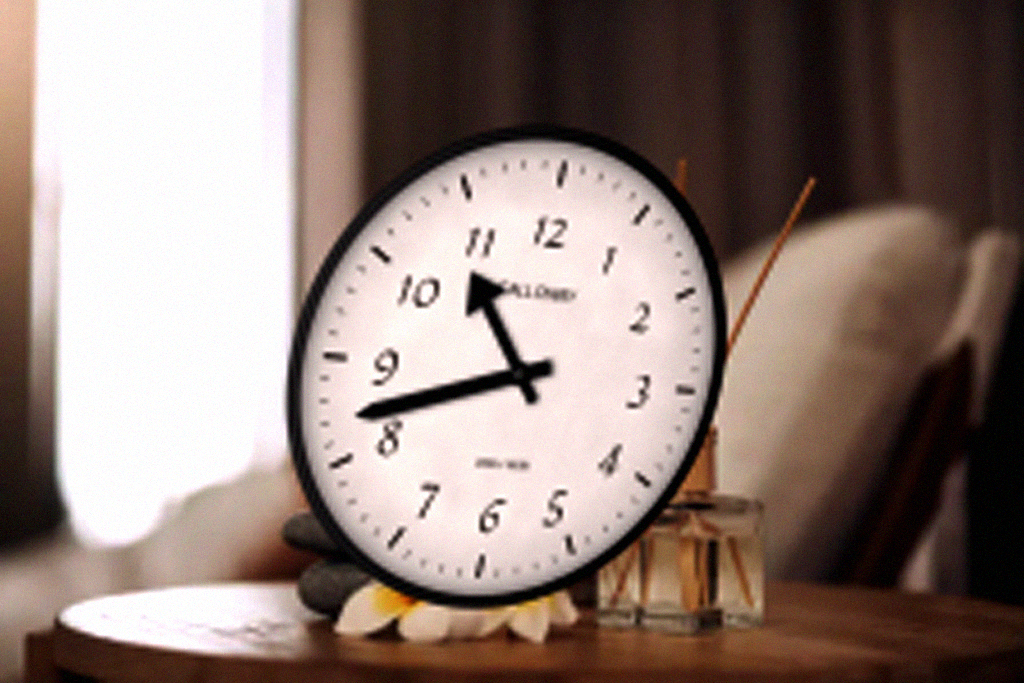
**10:42**
